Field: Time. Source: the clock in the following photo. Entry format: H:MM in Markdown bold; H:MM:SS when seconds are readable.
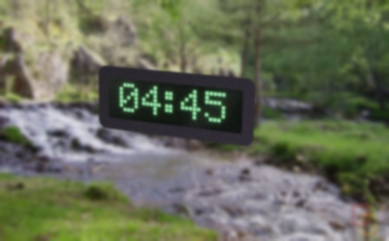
**4:45**
